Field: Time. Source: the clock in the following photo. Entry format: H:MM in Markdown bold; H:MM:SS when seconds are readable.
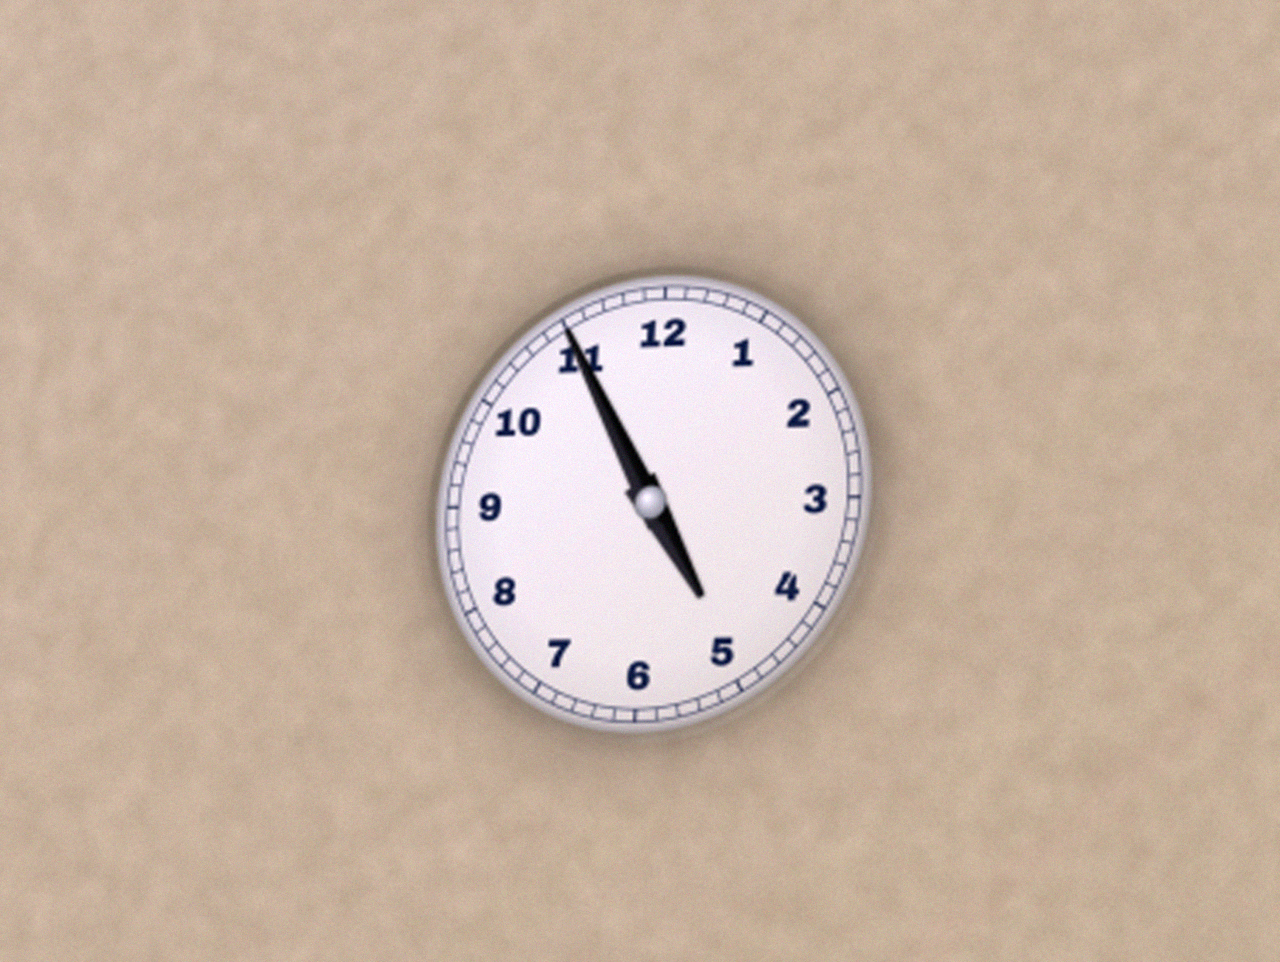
**4:55**
